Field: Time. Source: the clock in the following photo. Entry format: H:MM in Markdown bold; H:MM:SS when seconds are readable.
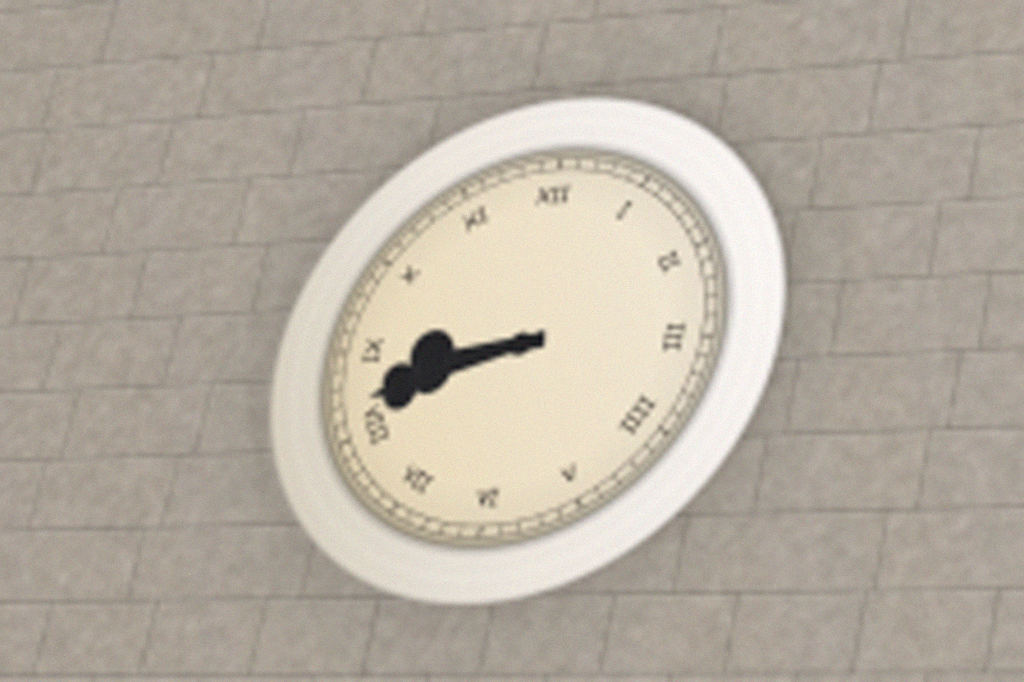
**8:42**
